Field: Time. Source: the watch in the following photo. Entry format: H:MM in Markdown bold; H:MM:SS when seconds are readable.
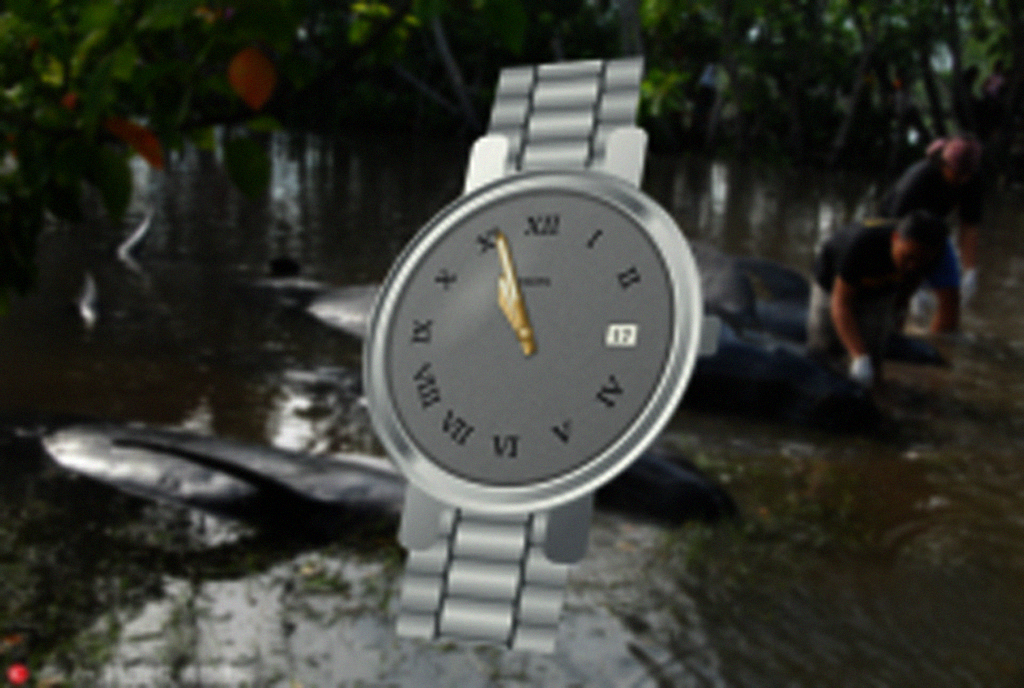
**10:56**
